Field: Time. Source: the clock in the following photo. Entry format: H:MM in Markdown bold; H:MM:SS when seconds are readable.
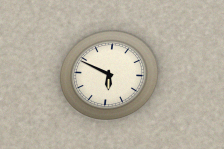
**5:49**
